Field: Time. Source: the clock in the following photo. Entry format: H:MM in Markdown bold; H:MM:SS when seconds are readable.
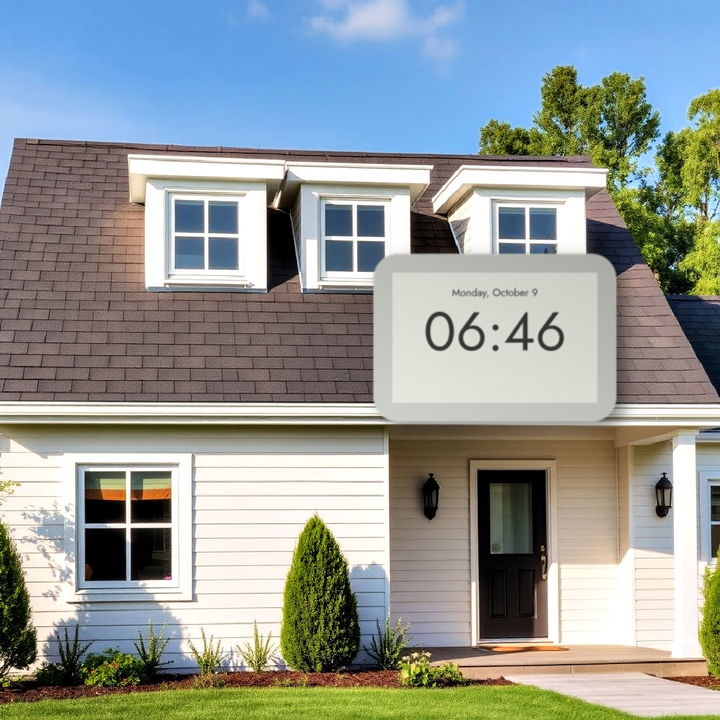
**6:46**
